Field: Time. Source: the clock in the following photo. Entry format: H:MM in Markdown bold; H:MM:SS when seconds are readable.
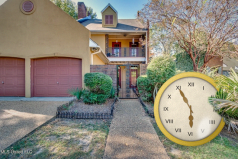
**5:55**
